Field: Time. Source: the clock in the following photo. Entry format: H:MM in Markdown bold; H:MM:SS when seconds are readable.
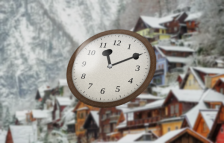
**11:10**
